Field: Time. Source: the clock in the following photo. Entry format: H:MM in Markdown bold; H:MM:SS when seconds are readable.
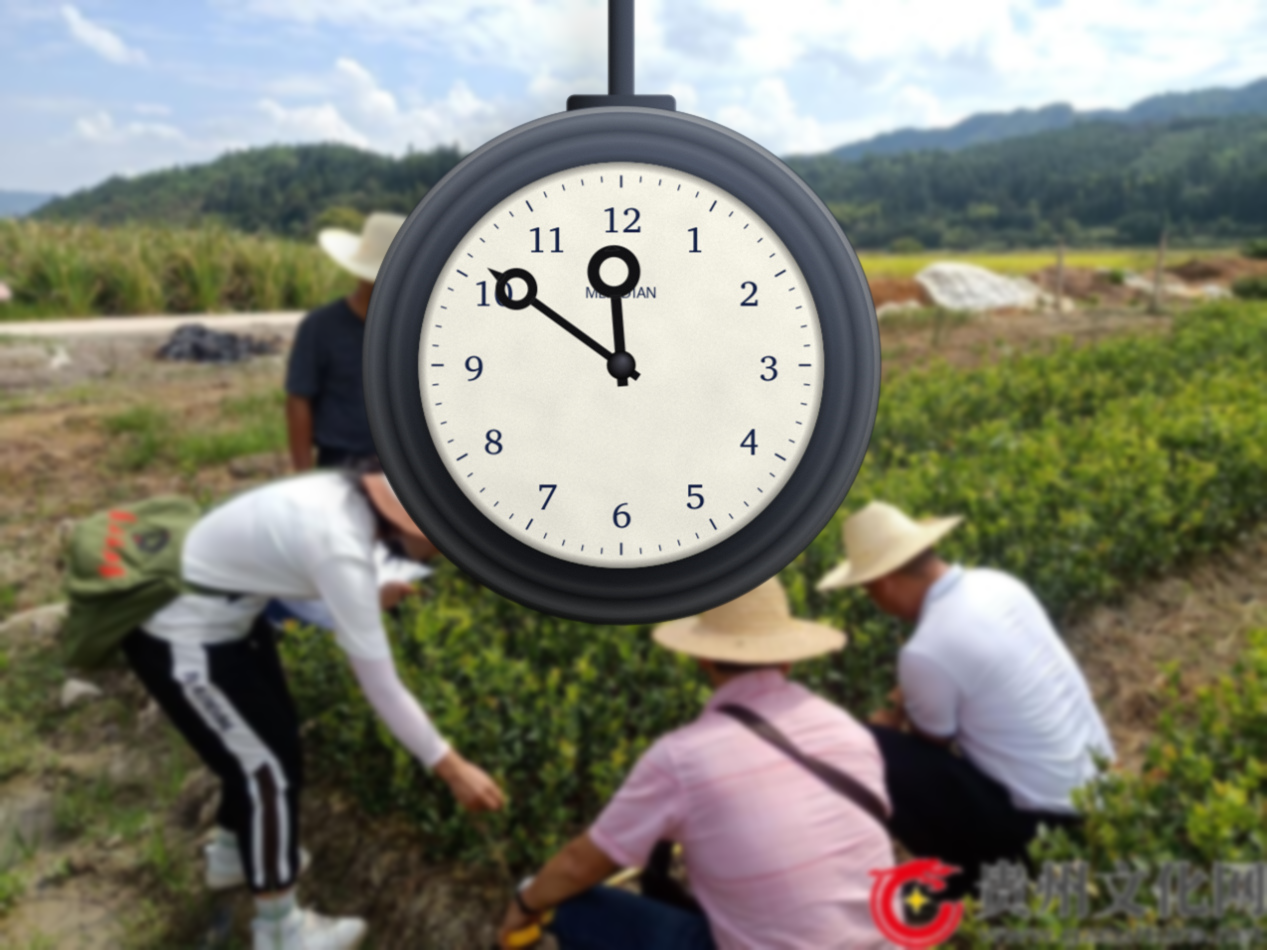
**11:51**
